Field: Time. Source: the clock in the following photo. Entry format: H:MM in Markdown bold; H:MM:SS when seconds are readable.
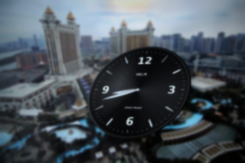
**8:42**
